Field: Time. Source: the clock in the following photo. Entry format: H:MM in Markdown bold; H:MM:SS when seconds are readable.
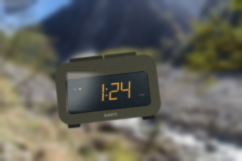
**1:24**
